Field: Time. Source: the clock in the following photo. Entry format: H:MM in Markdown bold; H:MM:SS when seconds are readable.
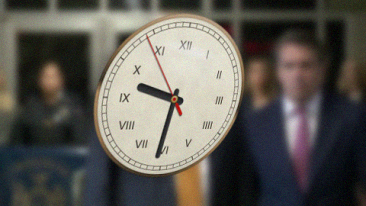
**9:30:54**
